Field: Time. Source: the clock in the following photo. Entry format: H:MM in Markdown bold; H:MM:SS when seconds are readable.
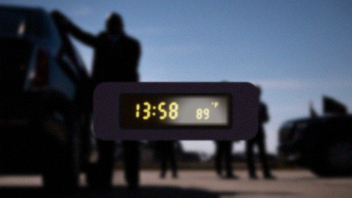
**13:58**
